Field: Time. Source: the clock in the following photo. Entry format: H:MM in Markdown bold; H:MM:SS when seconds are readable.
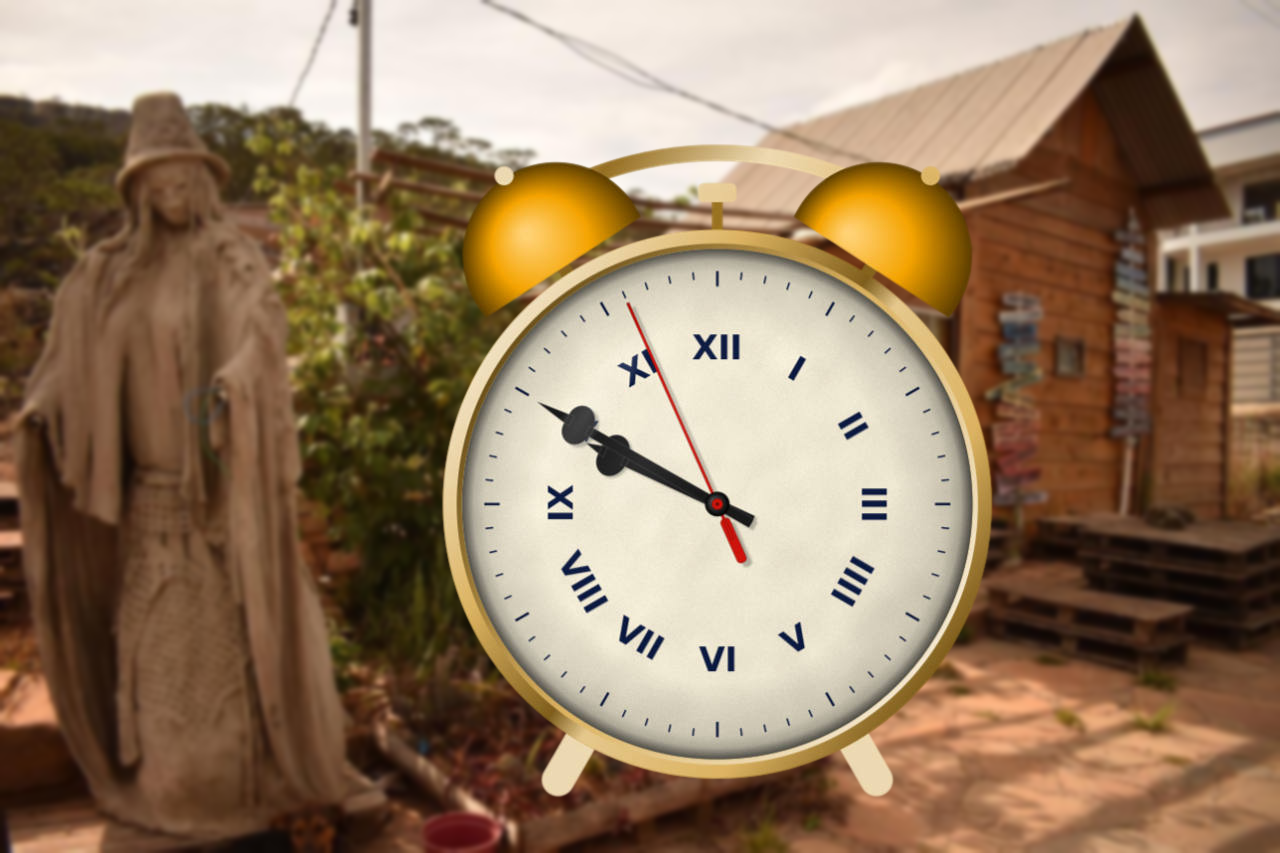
**9:49:56**
